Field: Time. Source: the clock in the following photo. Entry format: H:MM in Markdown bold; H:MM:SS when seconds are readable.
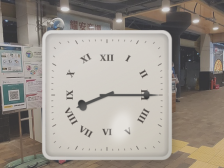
**8:15**
